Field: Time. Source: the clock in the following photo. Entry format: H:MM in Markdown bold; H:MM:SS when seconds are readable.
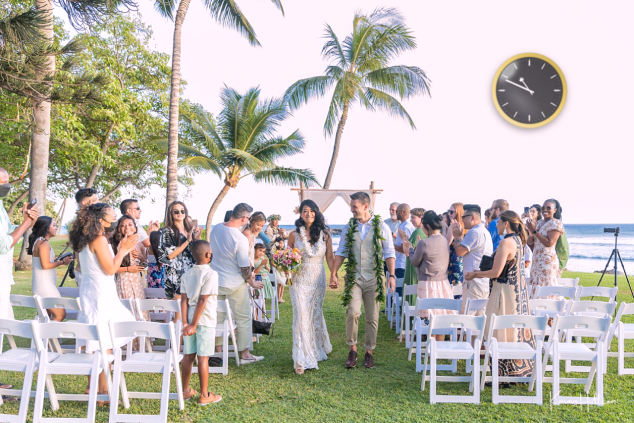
**10:49**
